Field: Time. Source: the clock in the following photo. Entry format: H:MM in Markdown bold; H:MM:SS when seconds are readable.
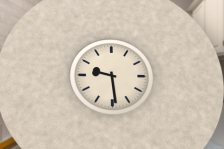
**9:29**
